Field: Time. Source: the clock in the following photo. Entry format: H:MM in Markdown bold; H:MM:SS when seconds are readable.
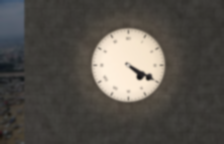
**4:20**
